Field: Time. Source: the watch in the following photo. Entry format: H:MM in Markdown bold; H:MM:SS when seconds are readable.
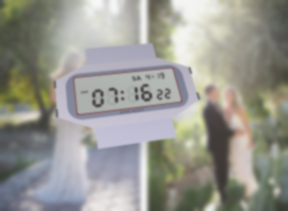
**7:16:22**
